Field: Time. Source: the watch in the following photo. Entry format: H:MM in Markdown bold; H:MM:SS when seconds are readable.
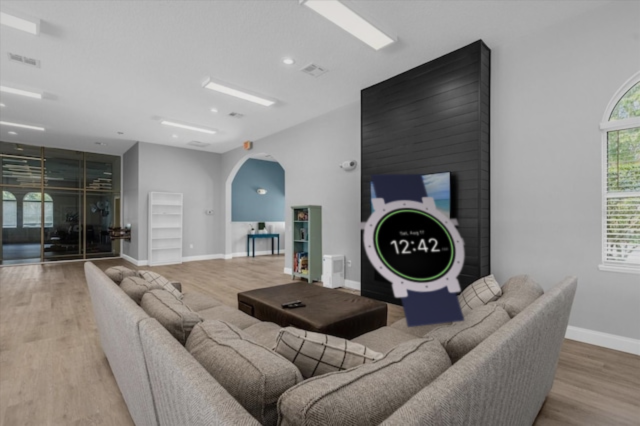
**12:42**
